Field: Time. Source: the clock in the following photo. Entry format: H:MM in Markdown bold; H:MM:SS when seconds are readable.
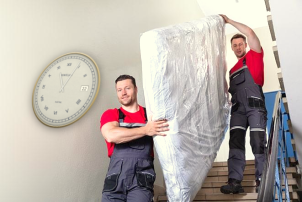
**11:04**
